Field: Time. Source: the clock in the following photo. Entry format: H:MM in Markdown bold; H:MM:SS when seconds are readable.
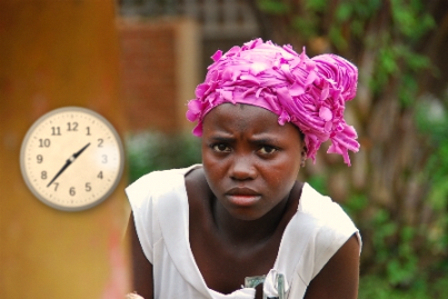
**1:37**
